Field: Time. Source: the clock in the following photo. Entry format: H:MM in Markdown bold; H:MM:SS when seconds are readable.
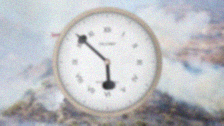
**5:52**
